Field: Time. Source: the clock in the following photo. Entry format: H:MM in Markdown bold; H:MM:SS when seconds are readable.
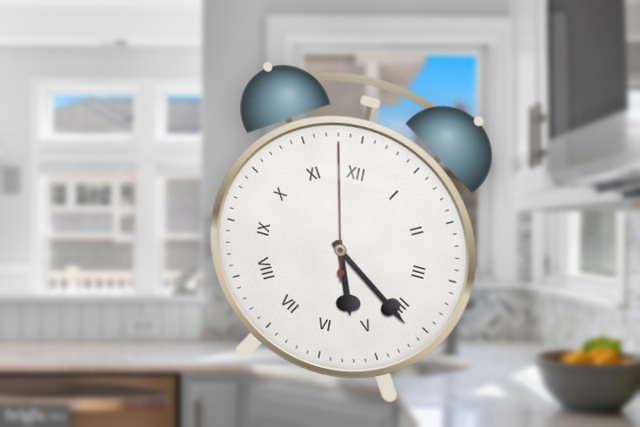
**5:20:58**
